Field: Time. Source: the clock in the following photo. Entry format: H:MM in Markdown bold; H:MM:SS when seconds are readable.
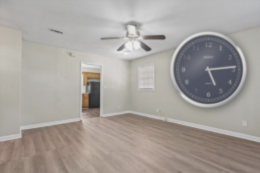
**5:14**
